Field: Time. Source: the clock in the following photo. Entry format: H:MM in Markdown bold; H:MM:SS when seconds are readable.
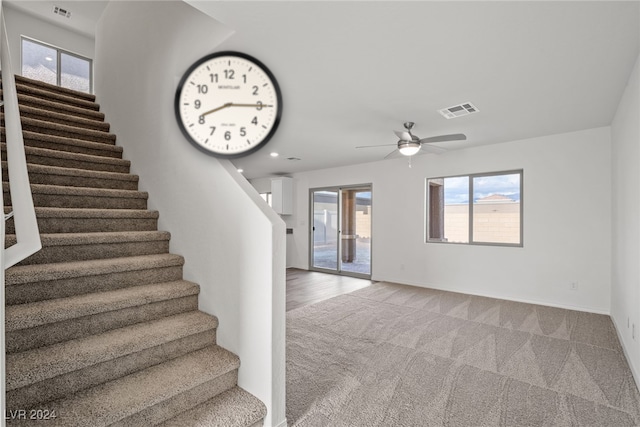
**8:15**
